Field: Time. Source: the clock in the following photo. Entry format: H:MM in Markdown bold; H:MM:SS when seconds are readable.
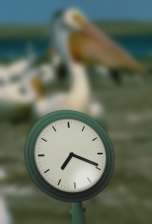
**7:19**
